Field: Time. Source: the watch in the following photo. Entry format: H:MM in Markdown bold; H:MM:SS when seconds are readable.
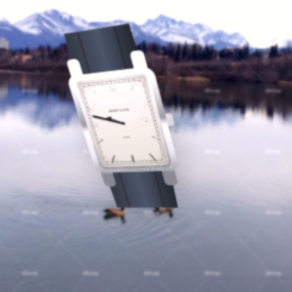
**9:48**
